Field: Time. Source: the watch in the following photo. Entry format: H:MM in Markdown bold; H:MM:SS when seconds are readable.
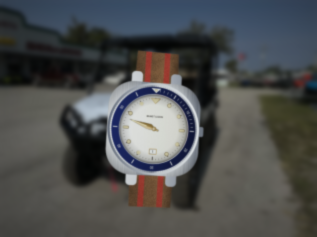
**9:48**
